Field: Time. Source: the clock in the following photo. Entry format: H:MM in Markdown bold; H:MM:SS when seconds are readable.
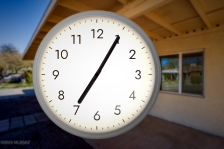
**7:05**
